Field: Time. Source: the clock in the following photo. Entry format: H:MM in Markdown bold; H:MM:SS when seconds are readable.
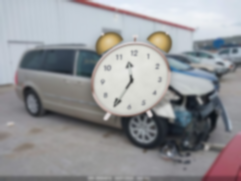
**11:35**
